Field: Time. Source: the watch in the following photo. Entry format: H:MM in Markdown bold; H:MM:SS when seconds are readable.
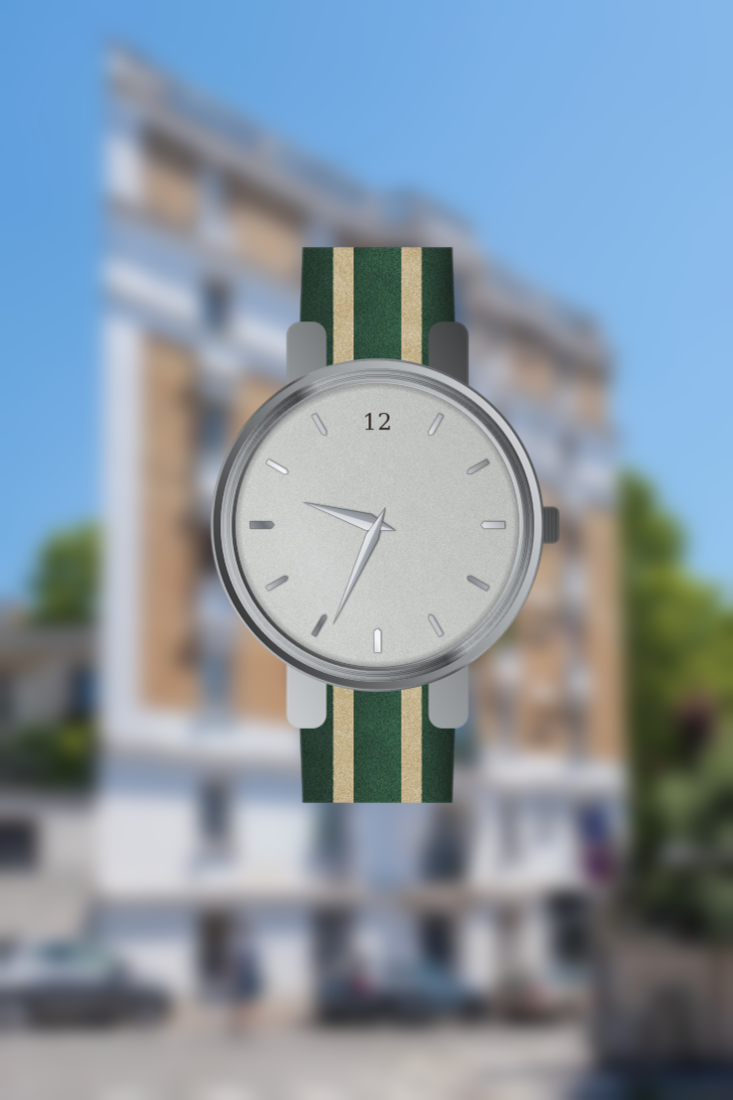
**9:34**
